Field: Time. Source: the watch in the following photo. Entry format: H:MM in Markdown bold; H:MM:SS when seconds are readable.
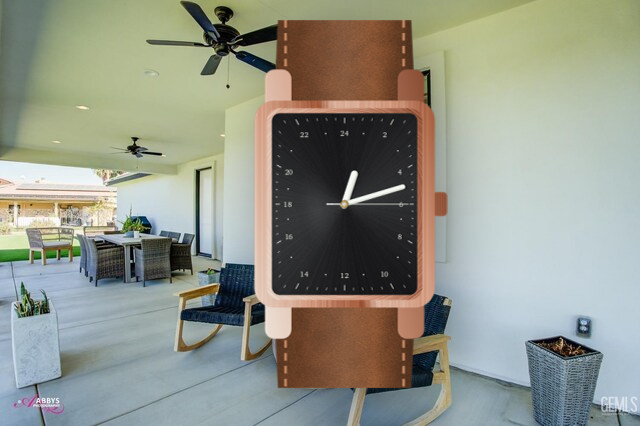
**1:12:15**
